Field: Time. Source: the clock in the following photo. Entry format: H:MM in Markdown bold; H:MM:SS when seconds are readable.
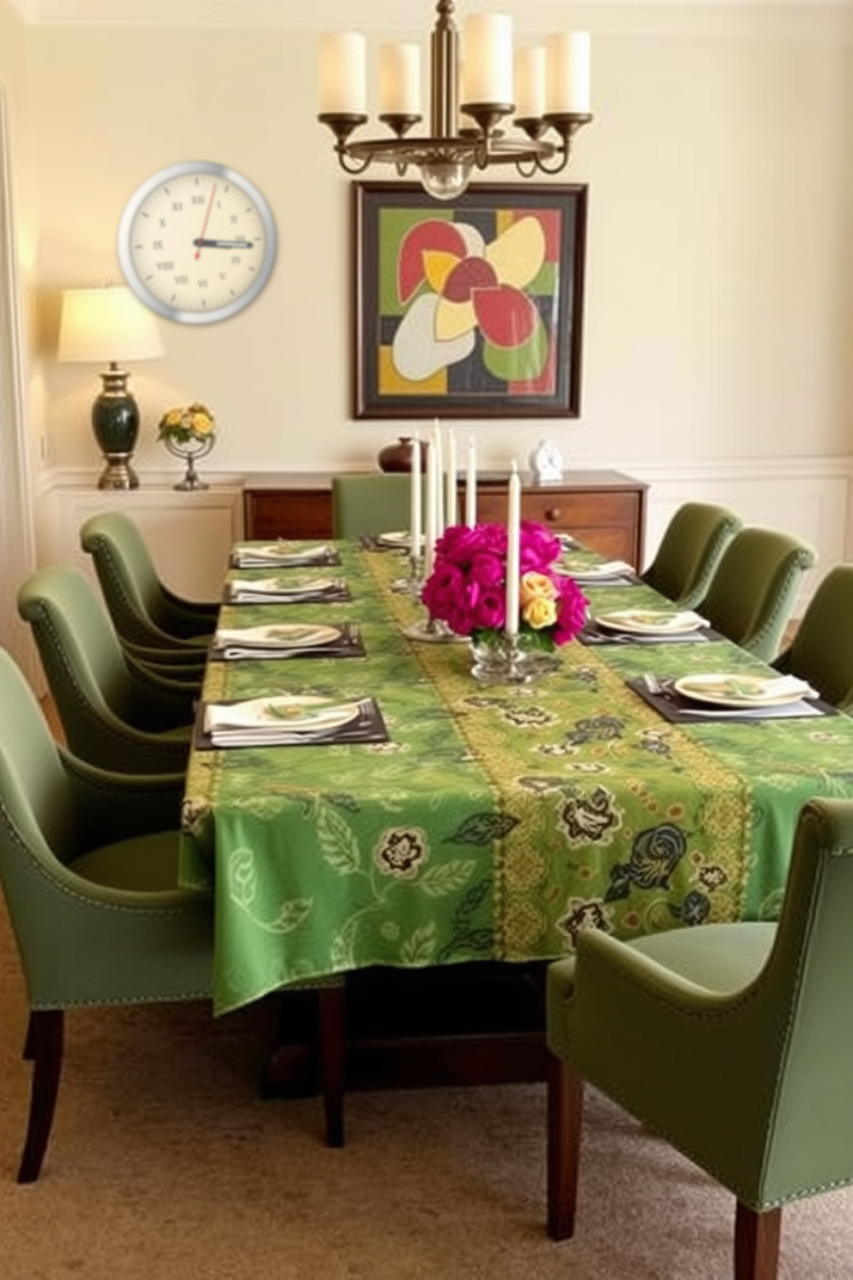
**3:16:03**
